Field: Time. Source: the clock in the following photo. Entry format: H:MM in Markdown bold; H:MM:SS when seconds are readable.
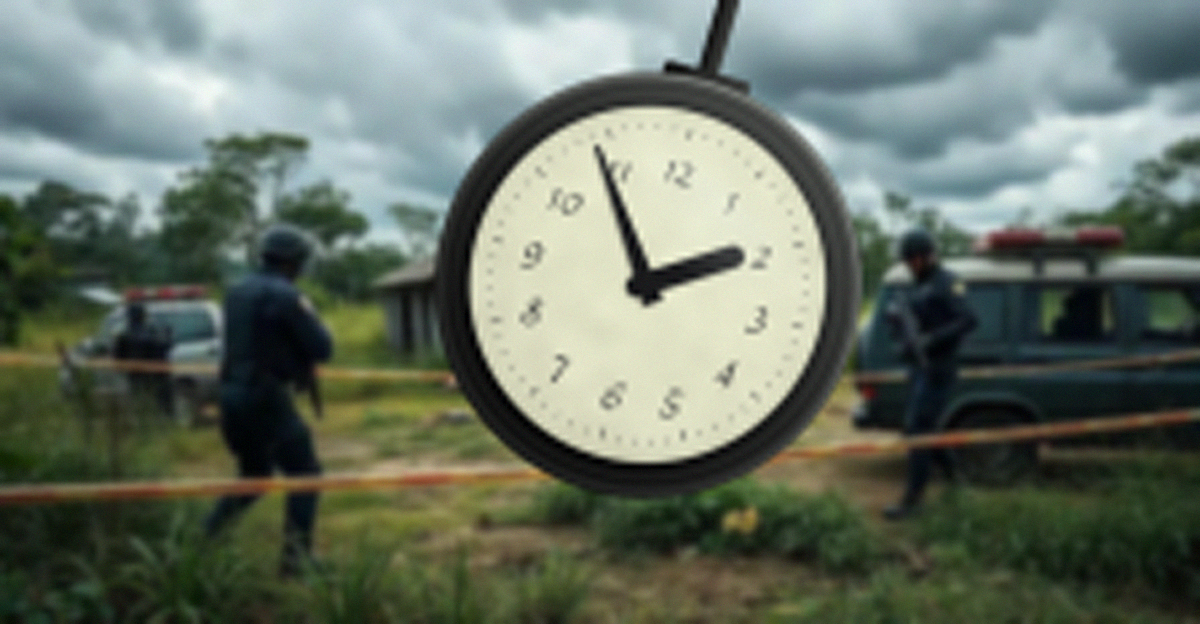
**1:54**
